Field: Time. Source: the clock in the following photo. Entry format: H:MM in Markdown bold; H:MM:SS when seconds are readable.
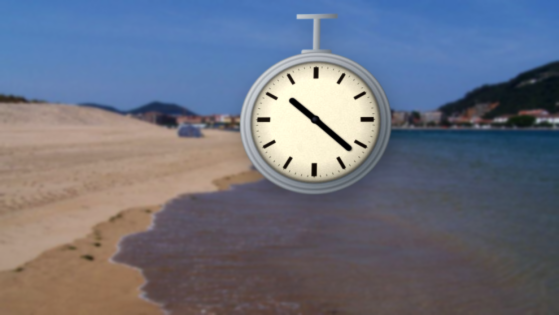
**10:22**
